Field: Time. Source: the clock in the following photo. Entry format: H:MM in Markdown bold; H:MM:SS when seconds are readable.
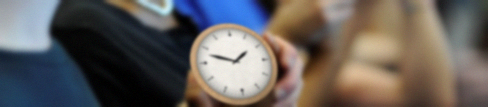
**1:48**
